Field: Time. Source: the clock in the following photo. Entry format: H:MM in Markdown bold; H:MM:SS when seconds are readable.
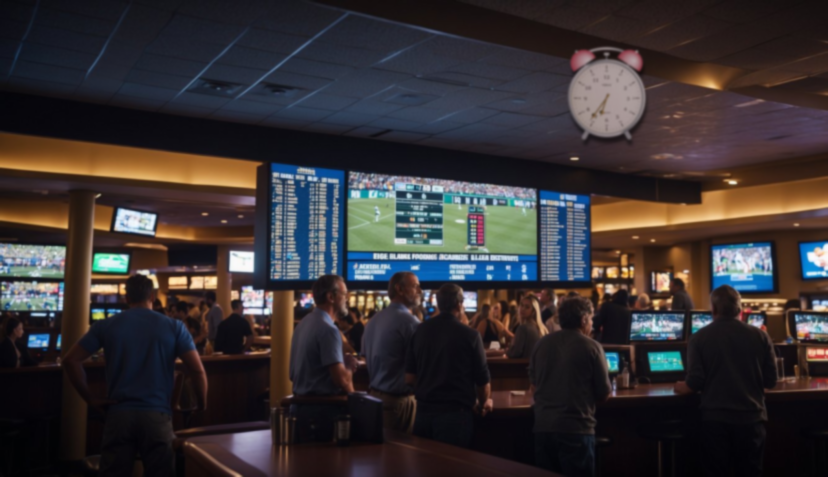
**6:36**
